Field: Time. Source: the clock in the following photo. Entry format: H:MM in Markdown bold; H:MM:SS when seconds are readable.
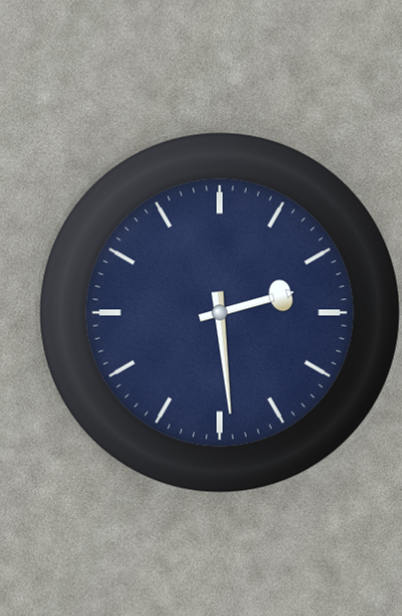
**2:29**
